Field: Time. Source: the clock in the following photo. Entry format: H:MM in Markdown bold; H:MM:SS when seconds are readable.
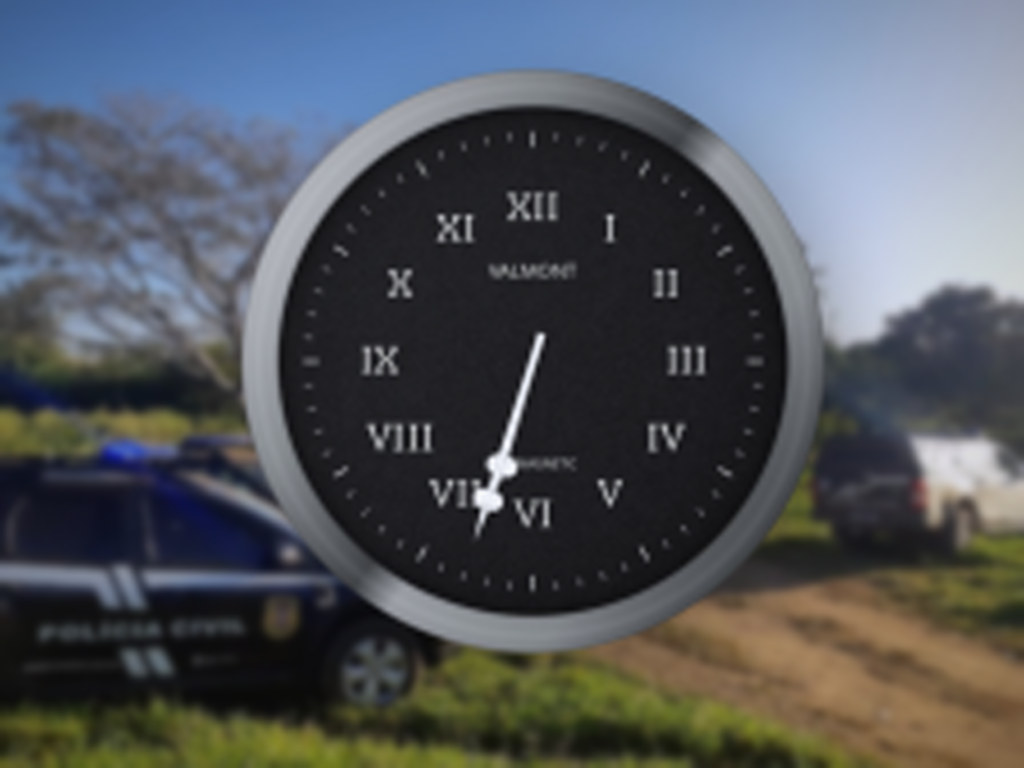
**6:33**
